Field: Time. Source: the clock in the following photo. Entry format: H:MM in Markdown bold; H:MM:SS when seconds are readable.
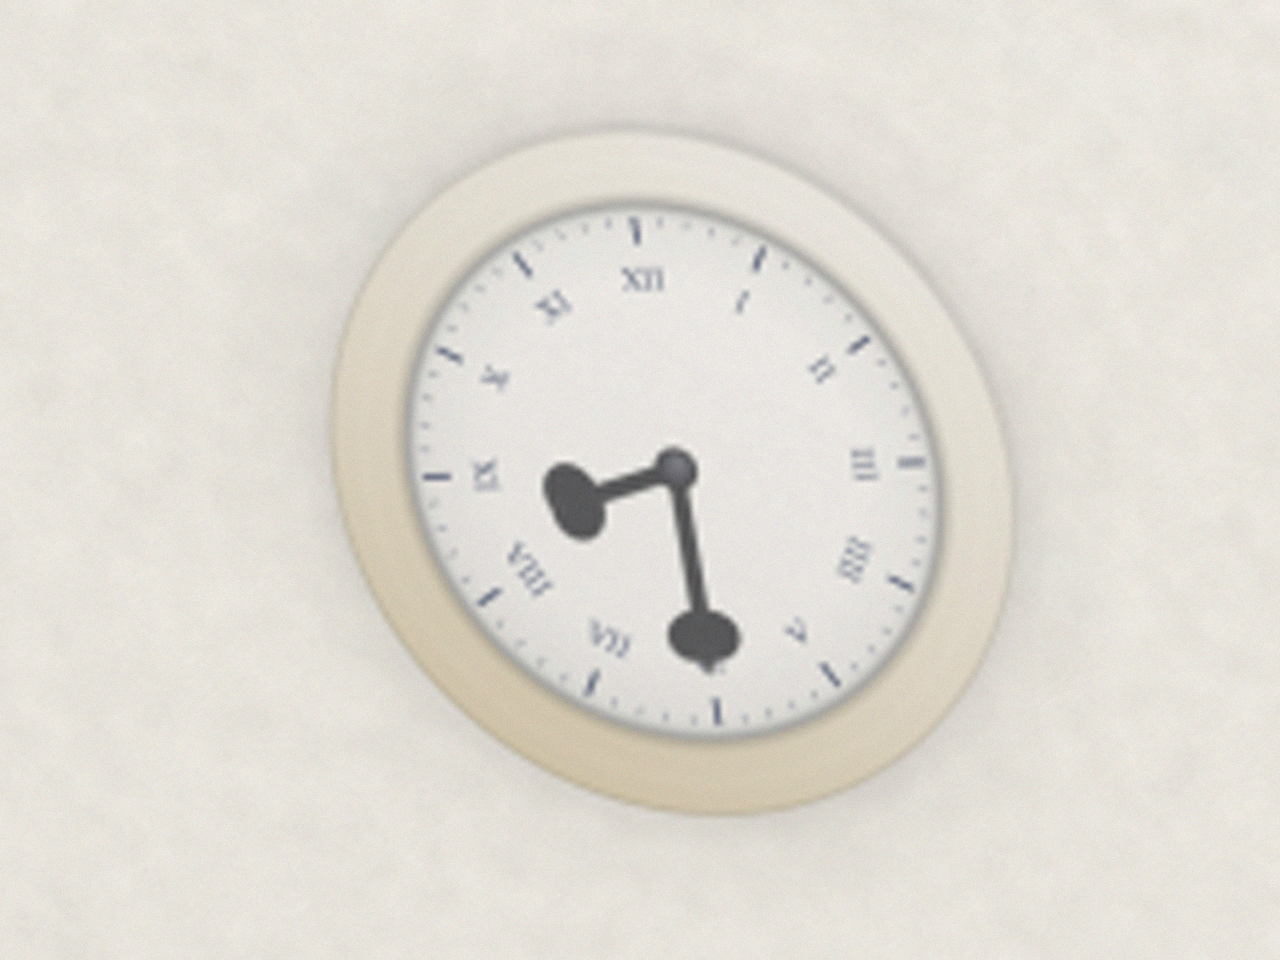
**8:30**
